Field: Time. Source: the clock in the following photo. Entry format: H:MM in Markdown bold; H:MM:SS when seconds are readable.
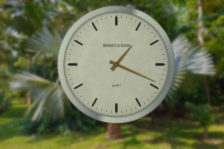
**1:19**
